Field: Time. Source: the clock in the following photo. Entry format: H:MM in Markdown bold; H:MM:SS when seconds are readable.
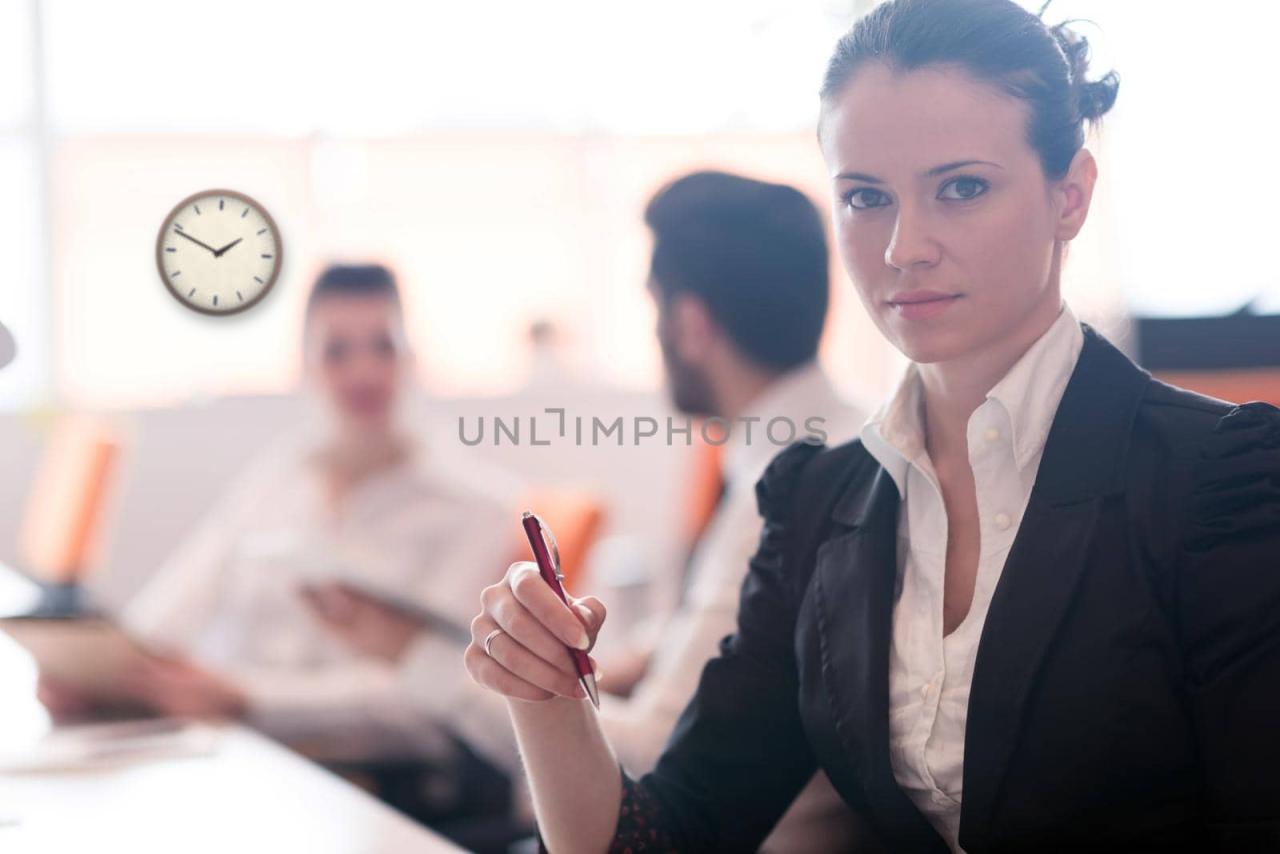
**1:49**
